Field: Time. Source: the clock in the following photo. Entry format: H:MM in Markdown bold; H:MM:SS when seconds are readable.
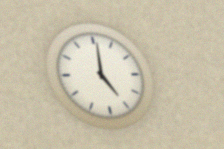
**5:01**
